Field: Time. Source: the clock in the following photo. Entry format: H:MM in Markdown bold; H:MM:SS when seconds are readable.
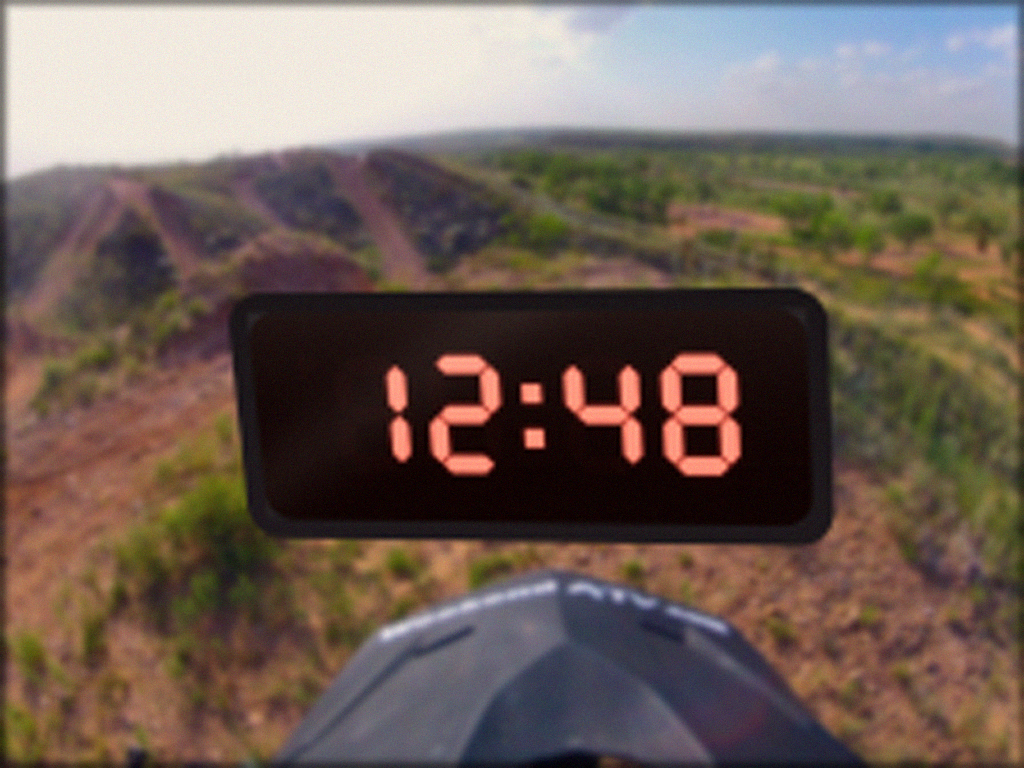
**12:48**
